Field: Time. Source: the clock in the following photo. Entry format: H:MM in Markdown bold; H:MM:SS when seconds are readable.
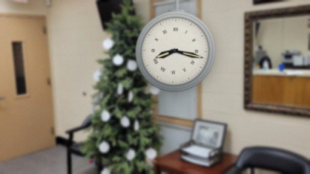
**8:17**
